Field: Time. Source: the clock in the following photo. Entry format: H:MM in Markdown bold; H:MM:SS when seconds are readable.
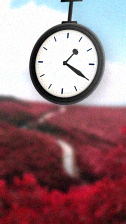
**1:20**
